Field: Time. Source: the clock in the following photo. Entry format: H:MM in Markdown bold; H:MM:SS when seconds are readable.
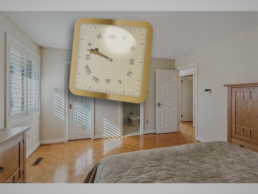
**9:48**
